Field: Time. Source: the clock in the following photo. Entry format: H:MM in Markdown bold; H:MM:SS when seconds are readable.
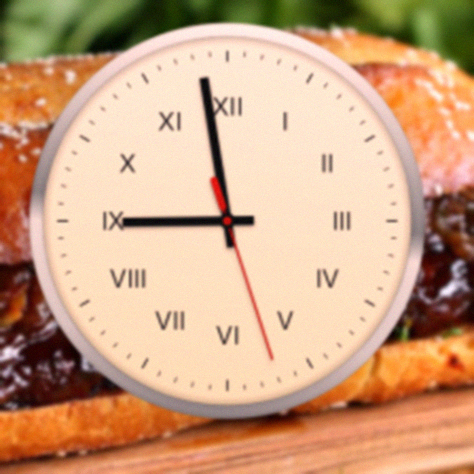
**8:58:27**
